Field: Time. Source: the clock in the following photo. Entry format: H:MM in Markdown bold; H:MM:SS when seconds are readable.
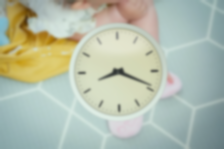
**8:19**
